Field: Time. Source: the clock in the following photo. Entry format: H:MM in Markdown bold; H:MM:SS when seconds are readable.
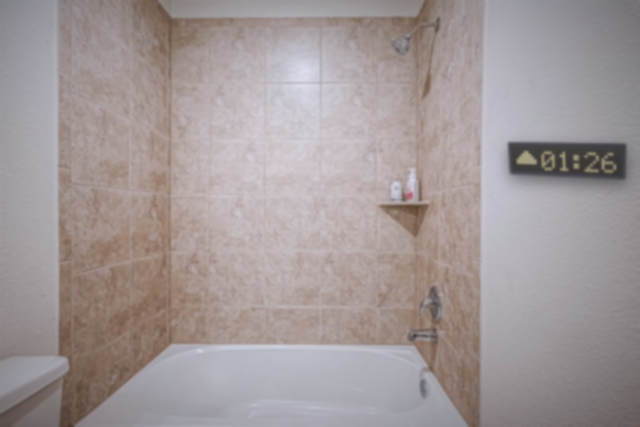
**1:26**
